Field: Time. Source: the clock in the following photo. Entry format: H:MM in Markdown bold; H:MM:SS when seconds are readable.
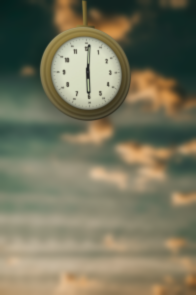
**6:01**
